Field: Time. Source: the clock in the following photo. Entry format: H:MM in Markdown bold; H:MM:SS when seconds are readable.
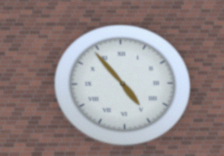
**4:54**
